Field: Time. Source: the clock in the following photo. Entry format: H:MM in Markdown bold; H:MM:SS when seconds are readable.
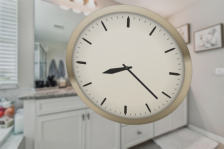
**8:22**
